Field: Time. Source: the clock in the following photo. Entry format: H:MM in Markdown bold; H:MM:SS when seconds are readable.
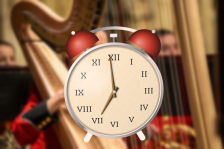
**6:59**
